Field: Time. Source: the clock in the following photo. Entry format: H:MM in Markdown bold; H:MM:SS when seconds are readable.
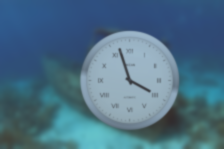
**3:57**
